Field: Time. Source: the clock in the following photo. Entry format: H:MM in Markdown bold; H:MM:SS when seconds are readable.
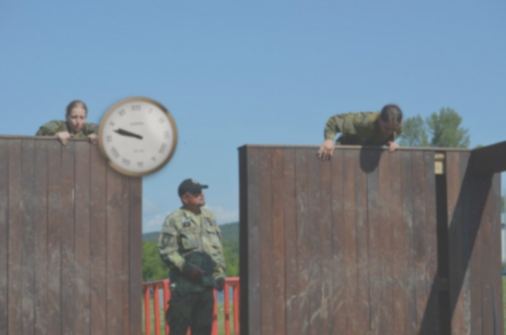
**9:48**
